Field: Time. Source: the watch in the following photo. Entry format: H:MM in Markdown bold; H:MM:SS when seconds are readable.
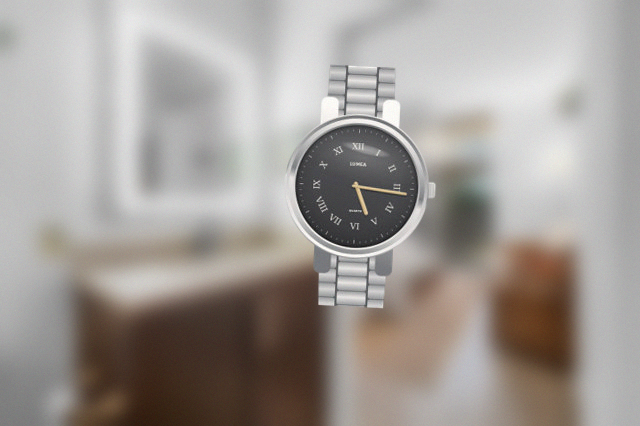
**5:16**
